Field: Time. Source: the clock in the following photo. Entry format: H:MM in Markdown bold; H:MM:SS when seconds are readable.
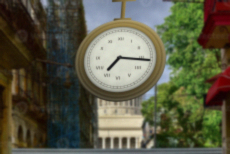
**7:16**
